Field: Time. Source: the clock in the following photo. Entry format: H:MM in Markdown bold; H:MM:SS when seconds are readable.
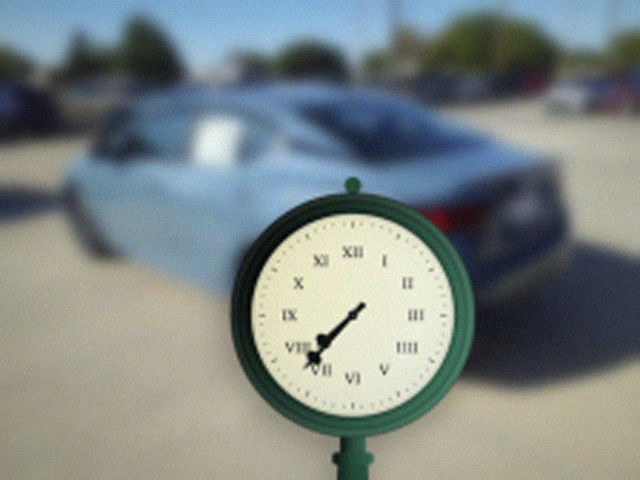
**7:37**
